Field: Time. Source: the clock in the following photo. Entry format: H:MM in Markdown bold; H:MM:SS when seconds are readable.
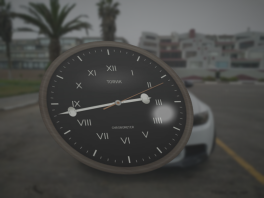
**2:43:11**
